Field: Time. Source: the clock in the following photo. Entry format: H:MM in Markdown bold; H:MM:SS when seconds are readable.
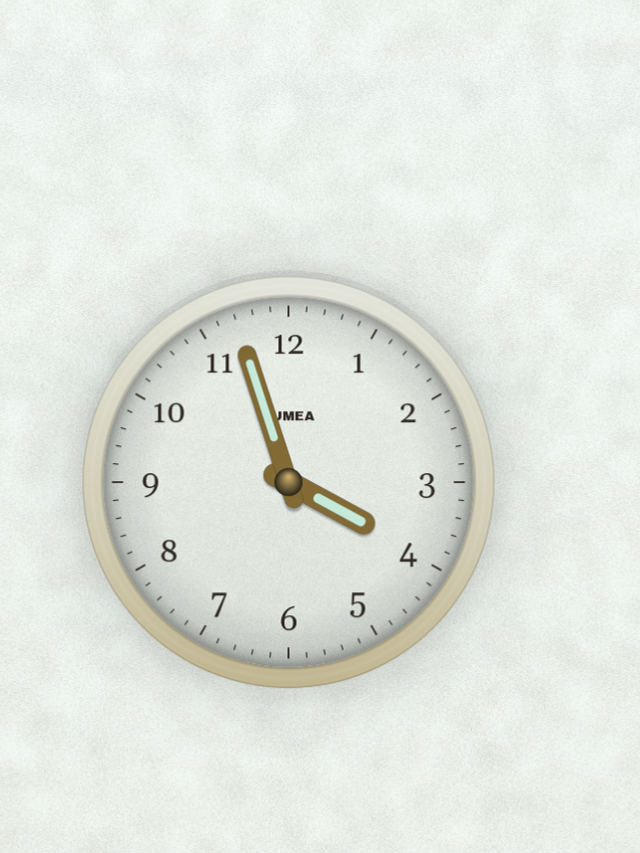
**3:57**
